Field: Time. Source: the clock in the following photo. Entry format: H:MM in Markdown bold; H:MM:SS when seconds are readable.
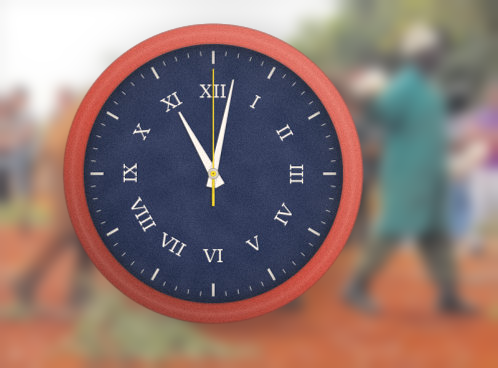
**11:02:00**
